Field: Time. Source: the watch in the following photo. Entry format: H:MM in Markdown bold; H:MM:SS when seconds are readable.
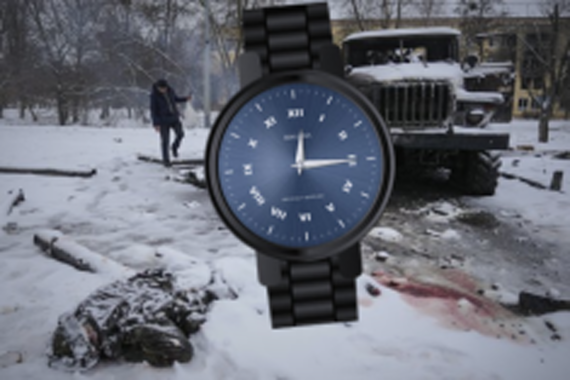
**12:15**
